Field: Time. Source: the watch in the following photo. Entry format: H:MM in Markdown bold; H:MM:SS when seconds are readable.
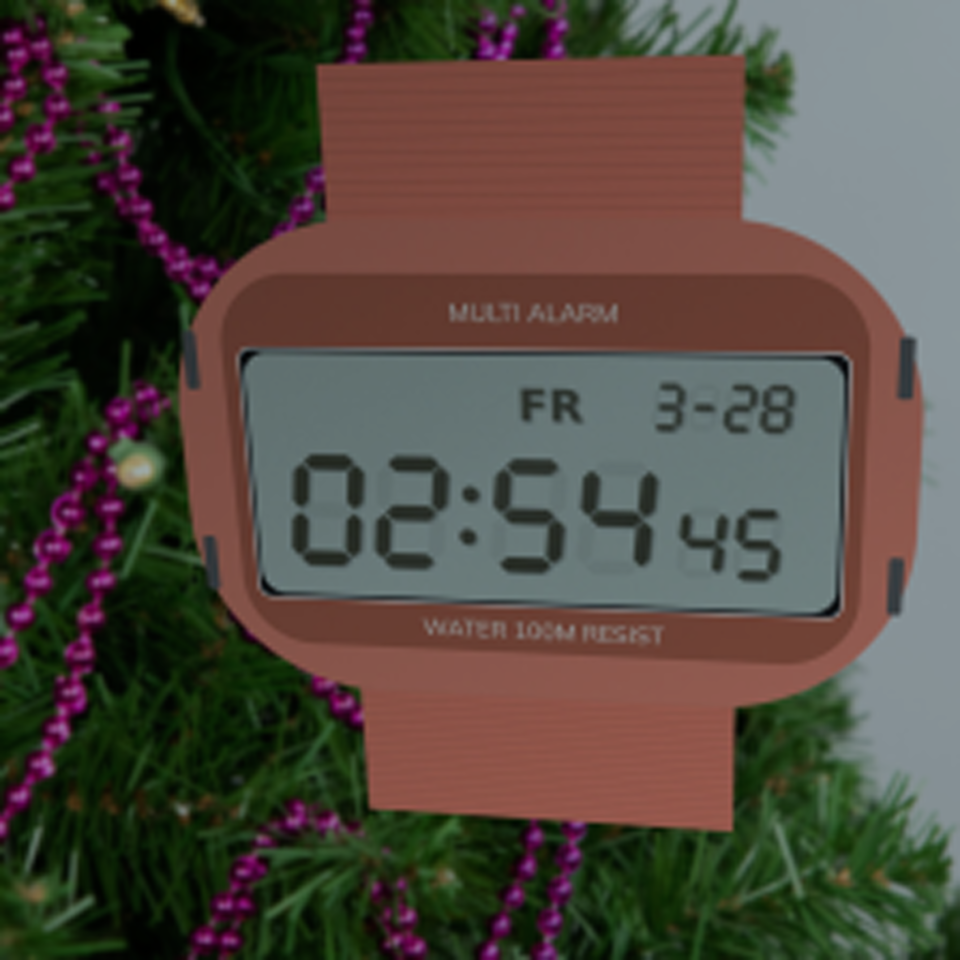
**2:54:45**
